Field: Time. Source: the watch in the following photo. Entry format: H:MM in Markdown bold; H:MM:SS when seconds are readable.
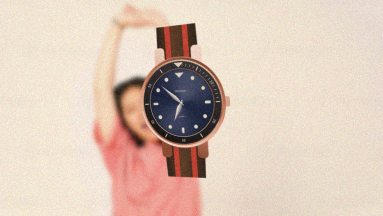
**6:52**
